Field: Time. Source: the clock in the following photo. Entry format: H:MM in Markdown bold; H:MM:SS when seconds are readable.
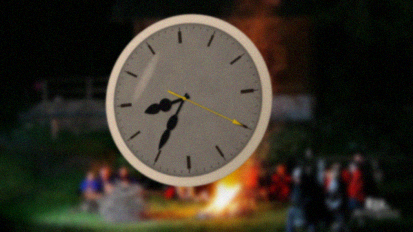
**8:35:20**
